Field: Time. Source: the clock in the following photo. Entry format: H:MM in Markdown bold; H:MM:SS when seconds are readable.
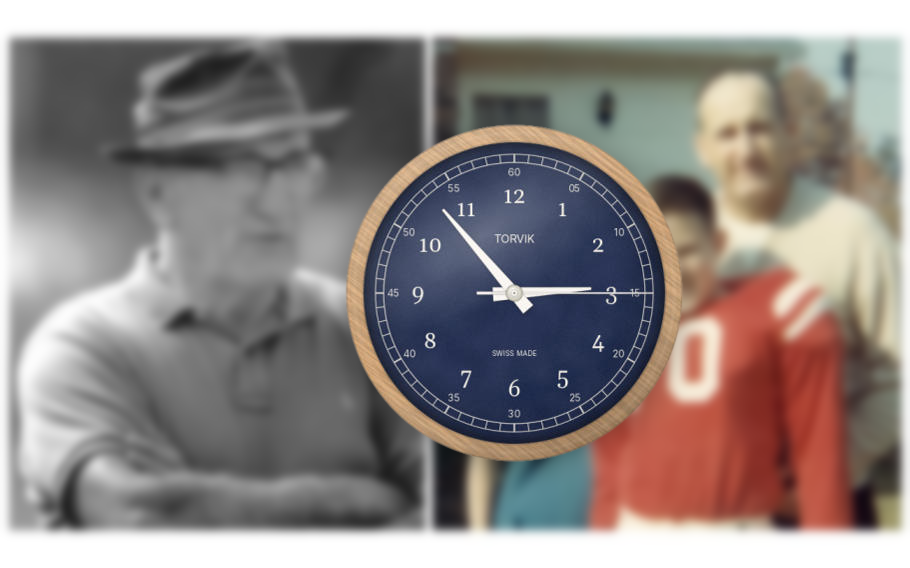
**2:53:15**
